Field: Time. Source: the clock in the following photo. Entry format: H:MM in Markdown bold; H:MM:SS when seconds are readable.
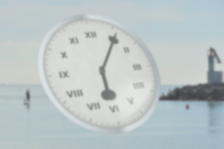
**6:06**
